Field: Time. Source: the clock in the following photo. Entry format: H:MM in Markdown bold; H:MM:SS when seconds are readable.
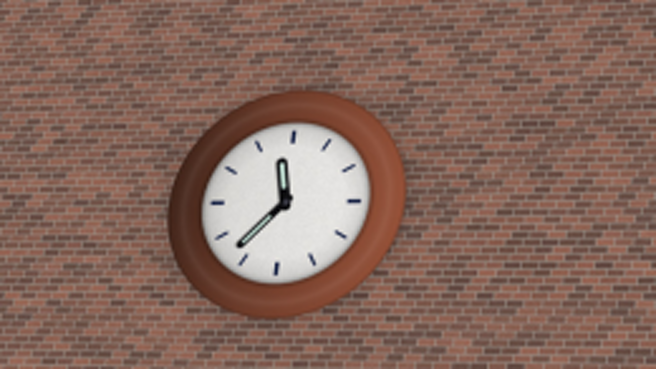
**11:37**
